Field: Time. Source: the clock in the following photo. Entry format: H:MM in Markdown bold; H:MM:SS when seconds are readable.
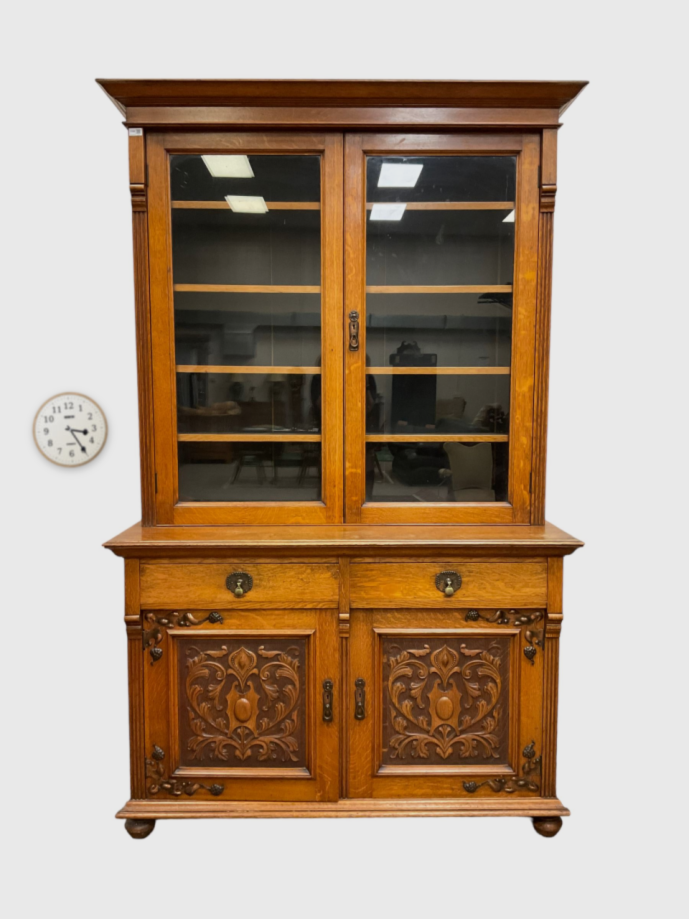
**3:25**
